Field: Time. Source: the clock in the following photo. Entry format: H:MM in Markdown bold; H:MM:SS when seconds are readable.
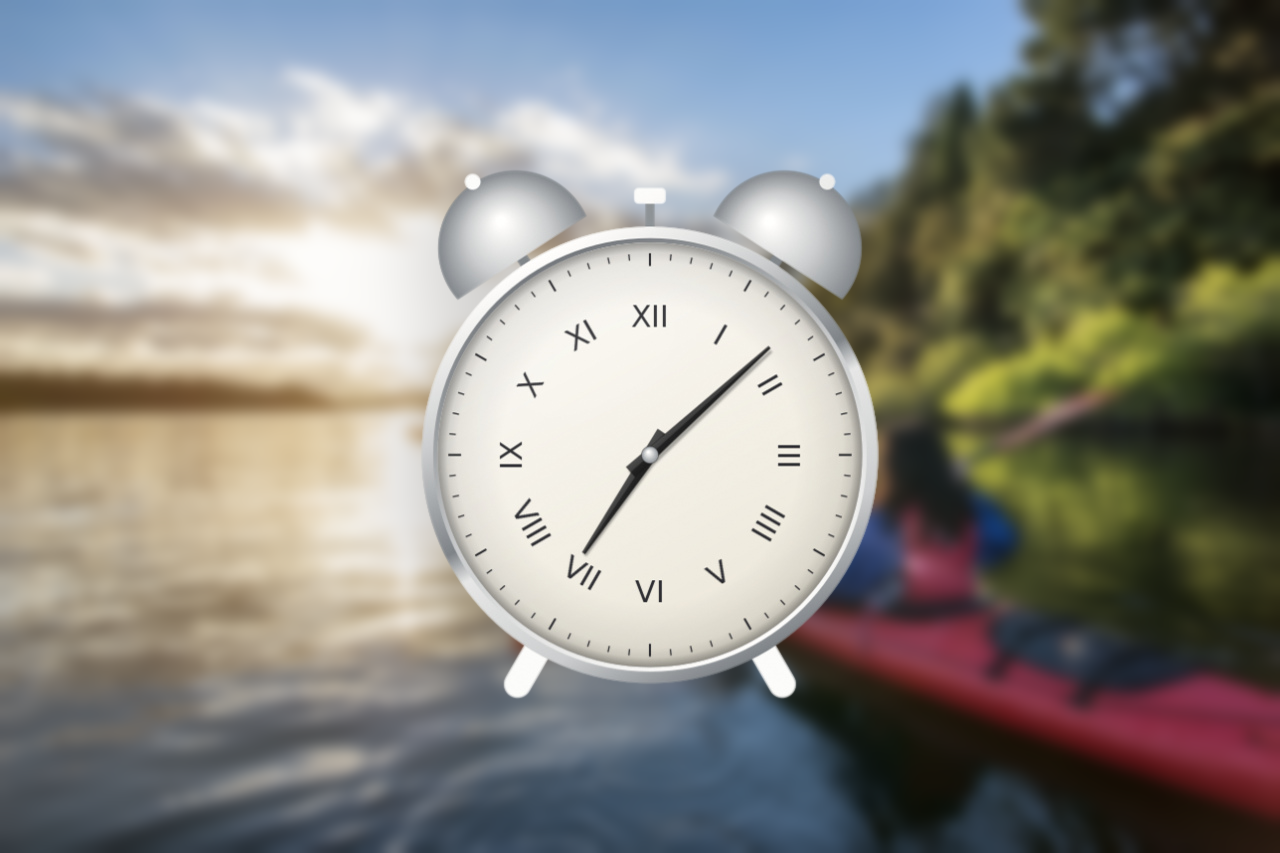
**7:08**
